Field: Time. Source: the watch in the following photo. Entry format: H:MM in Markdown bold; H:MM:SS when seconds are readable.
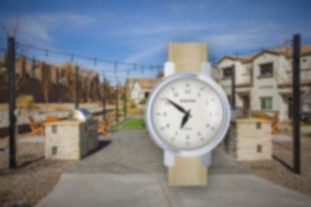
**6:51**
